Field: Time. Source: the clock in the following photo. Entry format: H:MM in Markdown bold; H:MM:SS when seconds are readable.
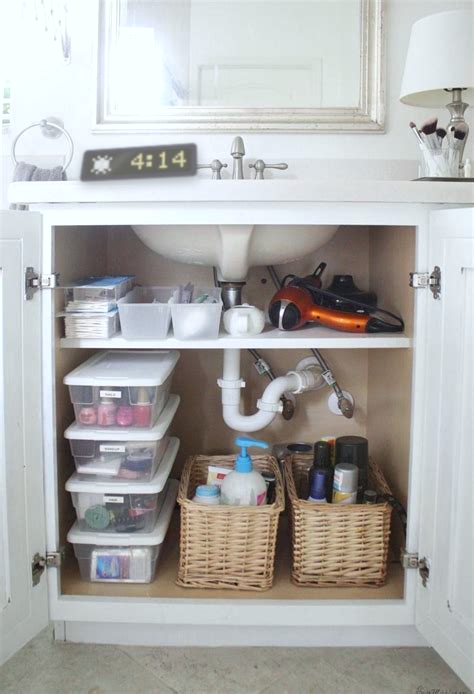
**4:14**
